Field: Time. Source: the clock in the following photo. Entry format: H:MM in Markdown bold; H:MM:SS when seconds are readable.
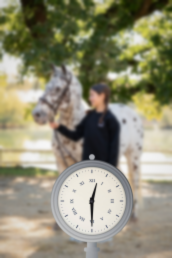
**12:30**
